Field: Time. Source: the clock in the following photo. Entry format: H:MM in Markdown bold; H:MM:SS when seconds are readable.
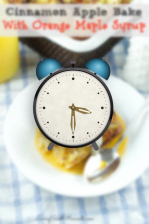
**3:30**
